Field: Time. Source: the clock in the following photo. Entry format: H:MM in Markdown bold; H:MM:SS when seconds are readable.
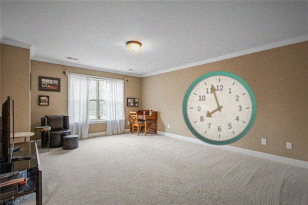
**7:57**
